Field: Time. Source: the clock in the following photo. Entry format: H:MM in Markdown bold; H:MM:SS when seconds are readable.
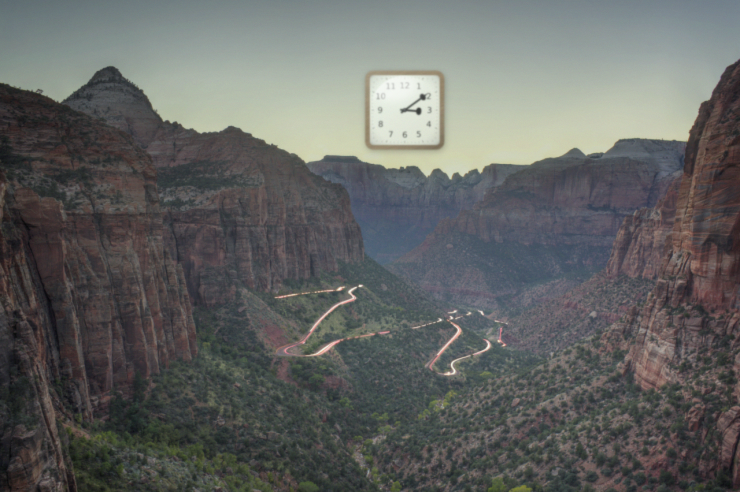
**3:09**
